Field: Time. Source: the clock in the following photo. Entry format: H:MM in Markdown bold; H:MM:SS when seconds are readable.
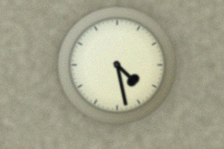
**4:28**
